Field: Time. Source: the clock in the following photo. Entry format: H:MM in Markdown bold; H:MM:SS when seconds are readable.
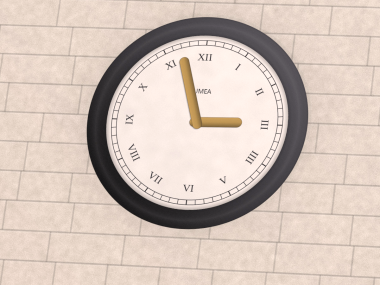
**2:57**
